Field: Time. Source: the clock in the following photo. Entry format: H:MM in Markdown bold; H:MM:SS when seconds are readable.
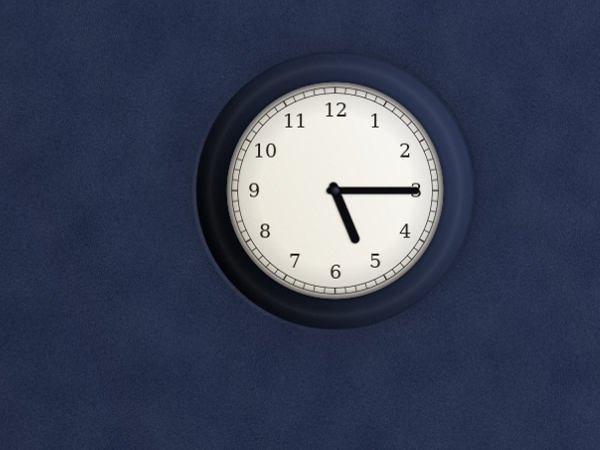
**5:15**
